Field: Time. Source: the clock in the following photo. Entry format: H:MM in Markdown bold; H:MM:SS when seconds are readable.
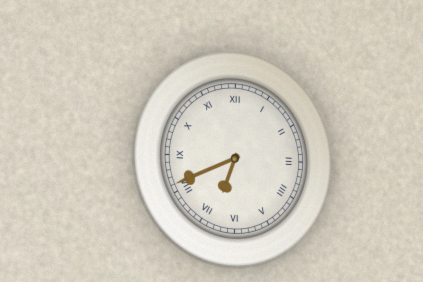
**6:41**
